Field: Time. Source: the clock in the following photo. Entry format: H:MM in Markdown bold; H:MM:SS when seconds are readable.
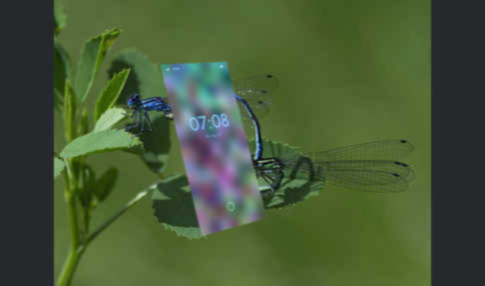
**7:08**
